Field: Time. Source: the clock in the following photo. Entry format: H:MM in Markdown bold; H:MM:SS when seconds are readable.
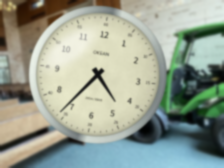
**4:36**
